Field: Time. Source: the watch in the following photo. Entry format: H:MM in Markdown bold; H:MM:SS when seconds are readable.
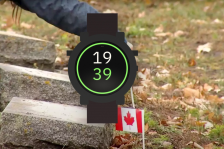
**19:39**
